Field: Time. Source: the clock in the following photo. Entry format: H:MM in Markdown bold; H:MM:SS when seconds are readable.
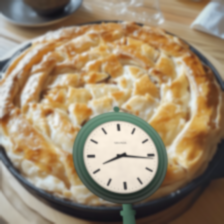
**8:16**
